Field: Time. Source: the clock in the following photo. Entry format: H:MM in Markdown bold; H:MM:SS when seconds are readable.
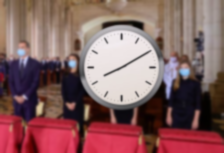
**8:10**
